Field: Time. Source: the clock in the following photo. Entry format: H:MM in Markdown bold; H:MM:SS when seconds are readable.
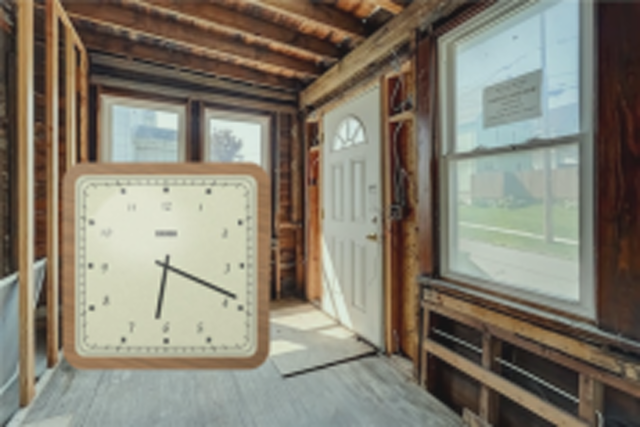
**6:19**
